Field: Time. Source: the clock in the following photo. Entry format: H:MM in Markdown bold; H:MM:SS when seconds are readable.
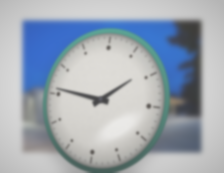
**1:46**
